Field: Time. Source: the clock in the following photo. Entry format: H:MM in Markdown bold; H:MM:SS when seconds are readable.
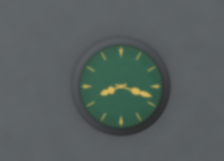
**8:18**
